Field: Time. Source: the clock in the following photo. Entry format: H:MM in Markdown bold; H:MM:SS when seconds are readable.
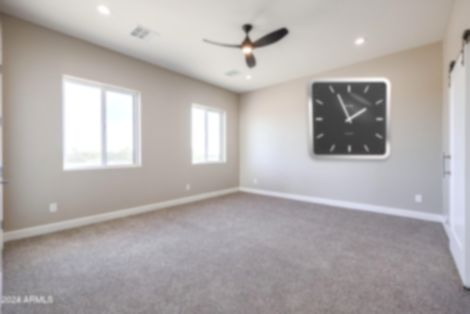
**1:56**
